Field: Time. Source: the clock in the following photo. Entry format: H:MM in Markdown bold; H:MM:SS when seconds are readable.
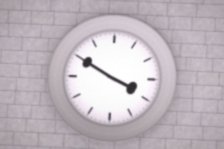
**3:50**
